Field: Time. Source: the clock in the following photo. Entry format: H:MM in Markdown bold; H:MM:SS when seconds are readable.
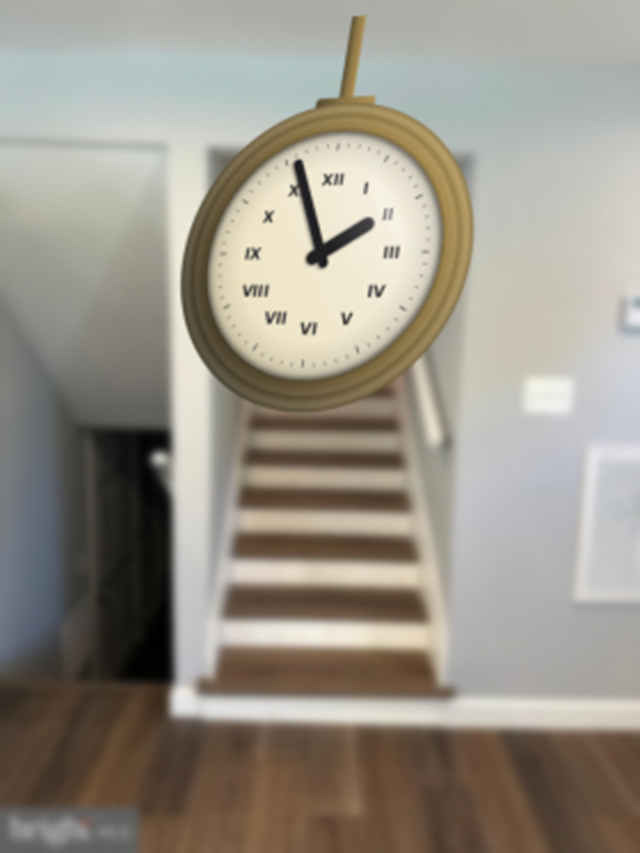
**1:56**
